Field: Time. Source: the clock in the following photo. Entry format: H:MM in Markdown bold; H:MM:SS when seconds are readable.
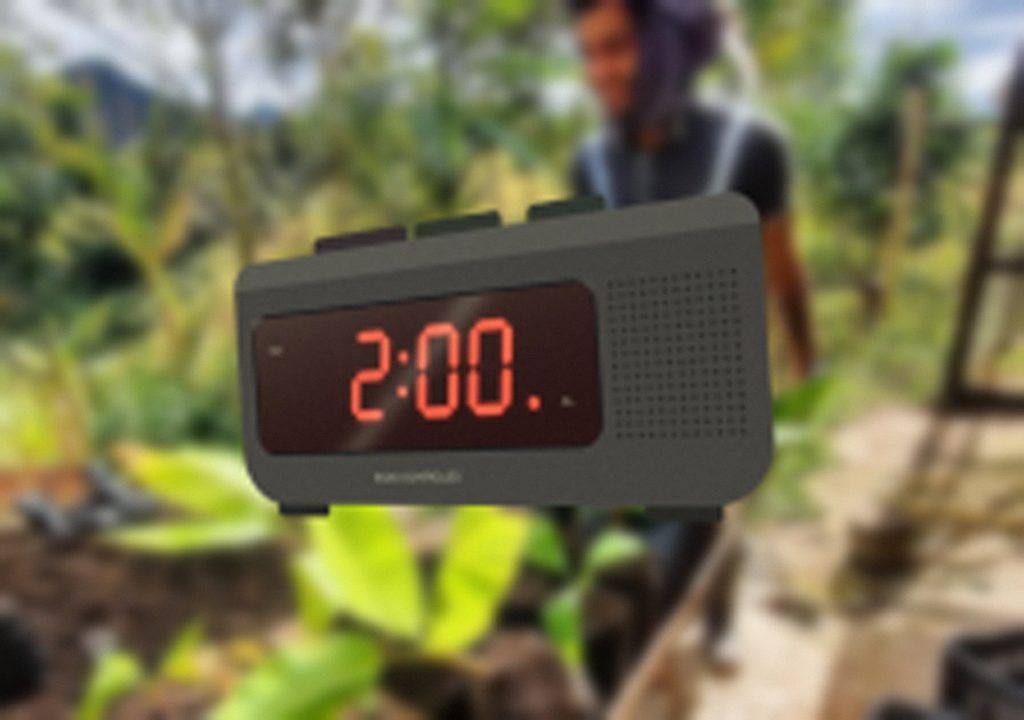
**2:00**
